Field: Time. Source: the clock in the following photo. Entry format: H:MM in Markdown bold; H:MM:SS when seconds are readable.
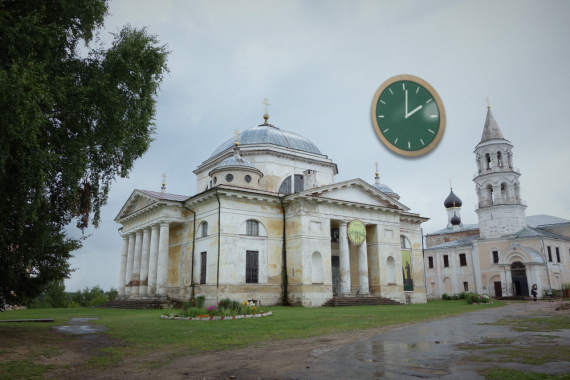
**2:01**
